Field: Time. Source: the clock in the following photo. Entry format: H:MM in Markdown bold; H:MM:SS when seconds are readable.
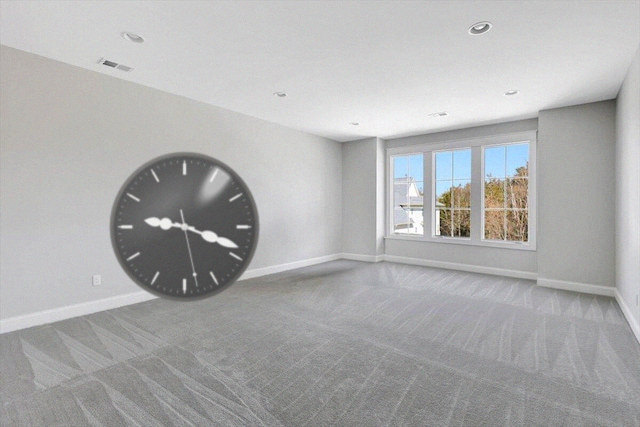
**9:18:28**
